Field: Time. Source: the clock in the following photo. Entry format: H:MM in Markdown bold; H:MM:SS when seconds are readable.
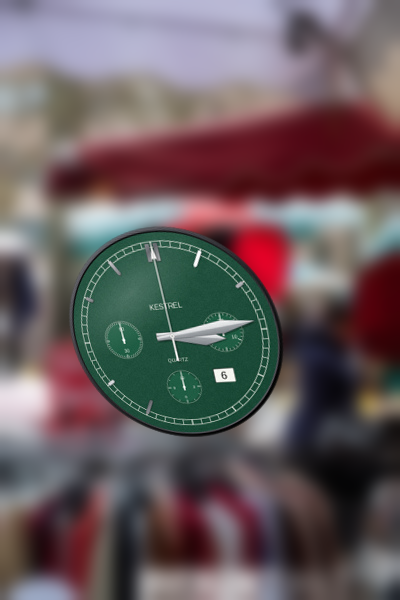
**3:14**
